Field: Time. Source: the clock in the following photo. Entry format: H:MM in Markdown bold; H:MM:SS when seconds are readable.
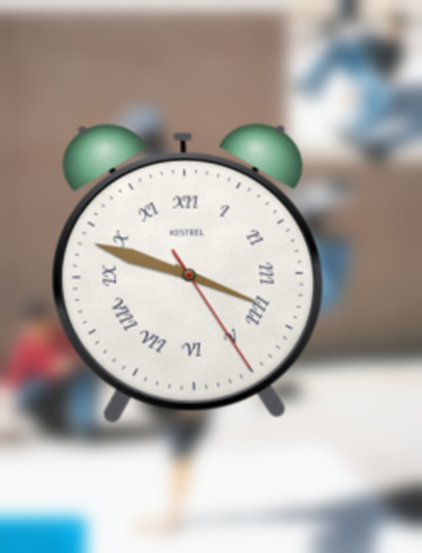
**3:48:25**
